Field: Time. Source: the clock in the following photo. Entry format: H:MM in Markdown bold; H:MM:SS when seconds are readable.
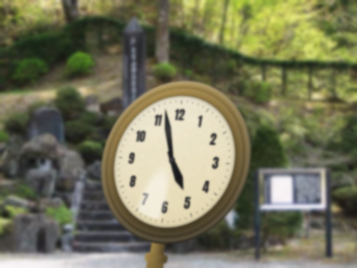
**4:57**
